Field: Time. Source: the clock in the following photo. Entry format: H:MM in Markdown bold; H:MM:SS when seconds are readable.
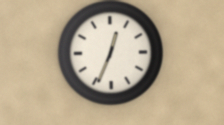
**12:34**
